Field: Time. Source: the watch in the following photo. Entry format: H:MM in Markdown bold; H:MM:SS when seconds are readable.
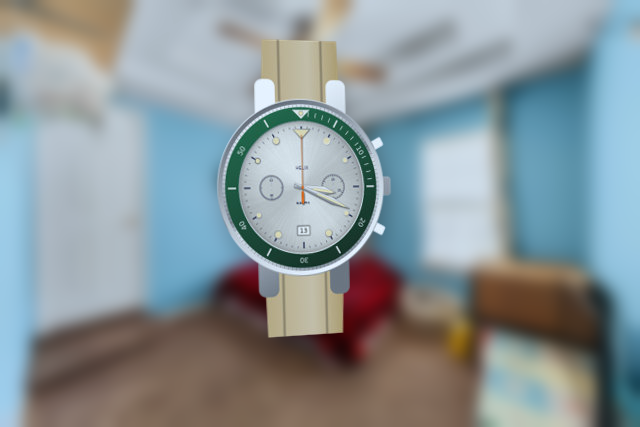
**3:19**
